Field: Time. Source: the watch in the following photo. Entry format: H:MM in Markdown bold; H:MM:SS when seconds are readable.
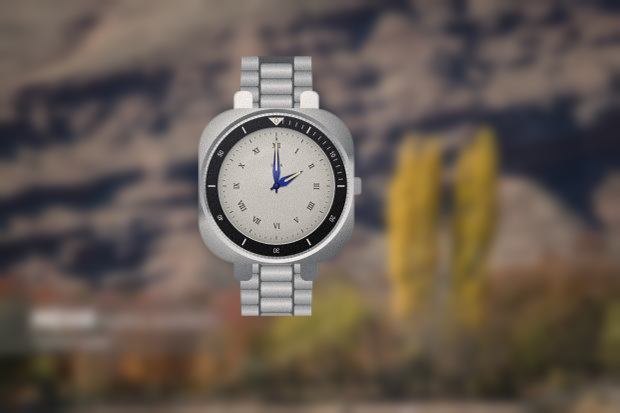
**2:00**
